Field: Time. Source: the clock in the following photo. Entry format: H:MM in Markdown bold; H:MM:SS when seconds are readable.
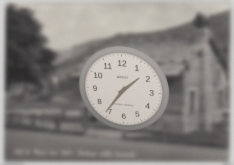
**1:36**
